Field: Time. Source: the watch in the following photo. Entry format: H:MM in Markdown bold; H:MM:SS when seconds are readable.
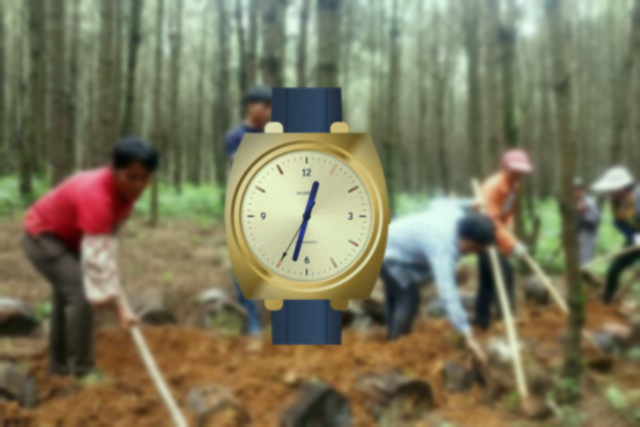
**12:32:35**
